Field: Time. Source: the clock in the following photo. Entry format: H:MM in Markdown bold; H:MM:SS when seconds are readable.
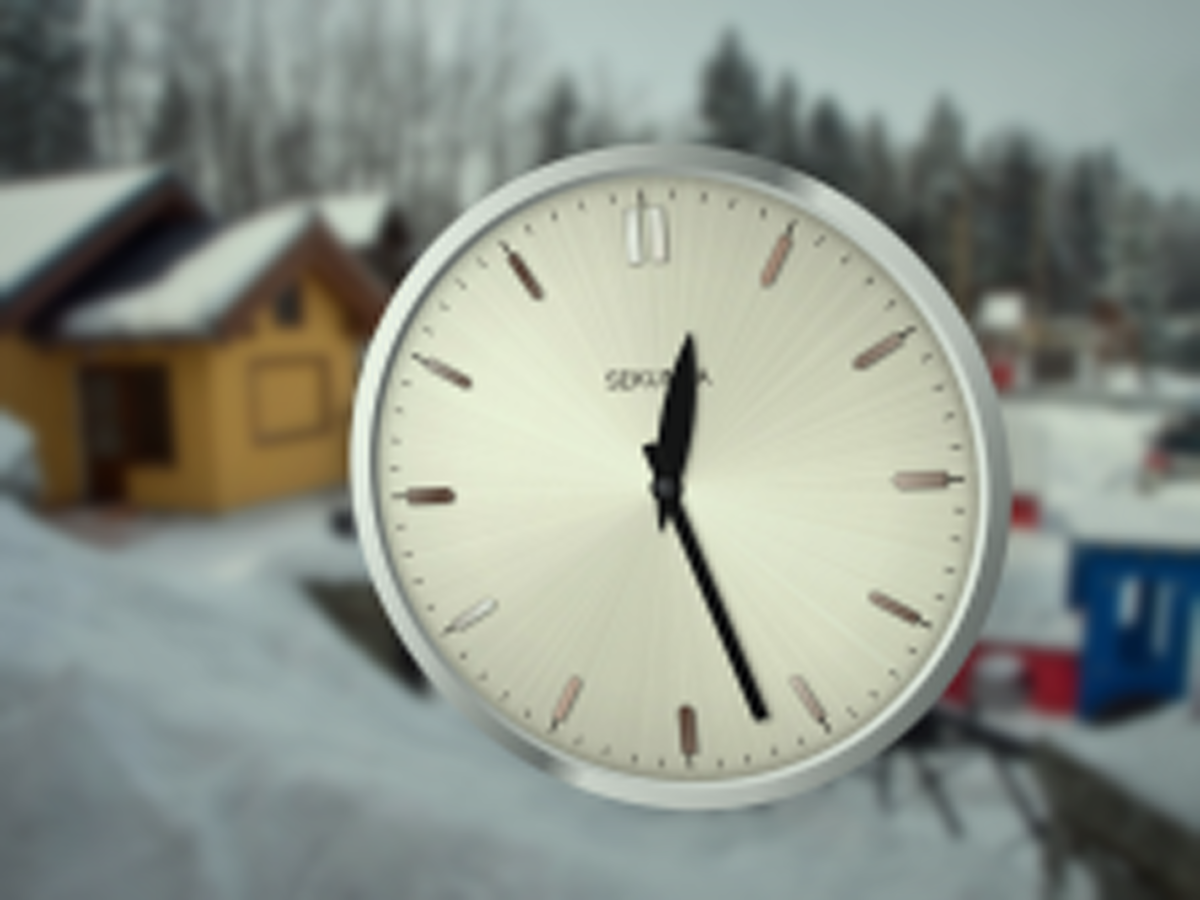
**12:27**
